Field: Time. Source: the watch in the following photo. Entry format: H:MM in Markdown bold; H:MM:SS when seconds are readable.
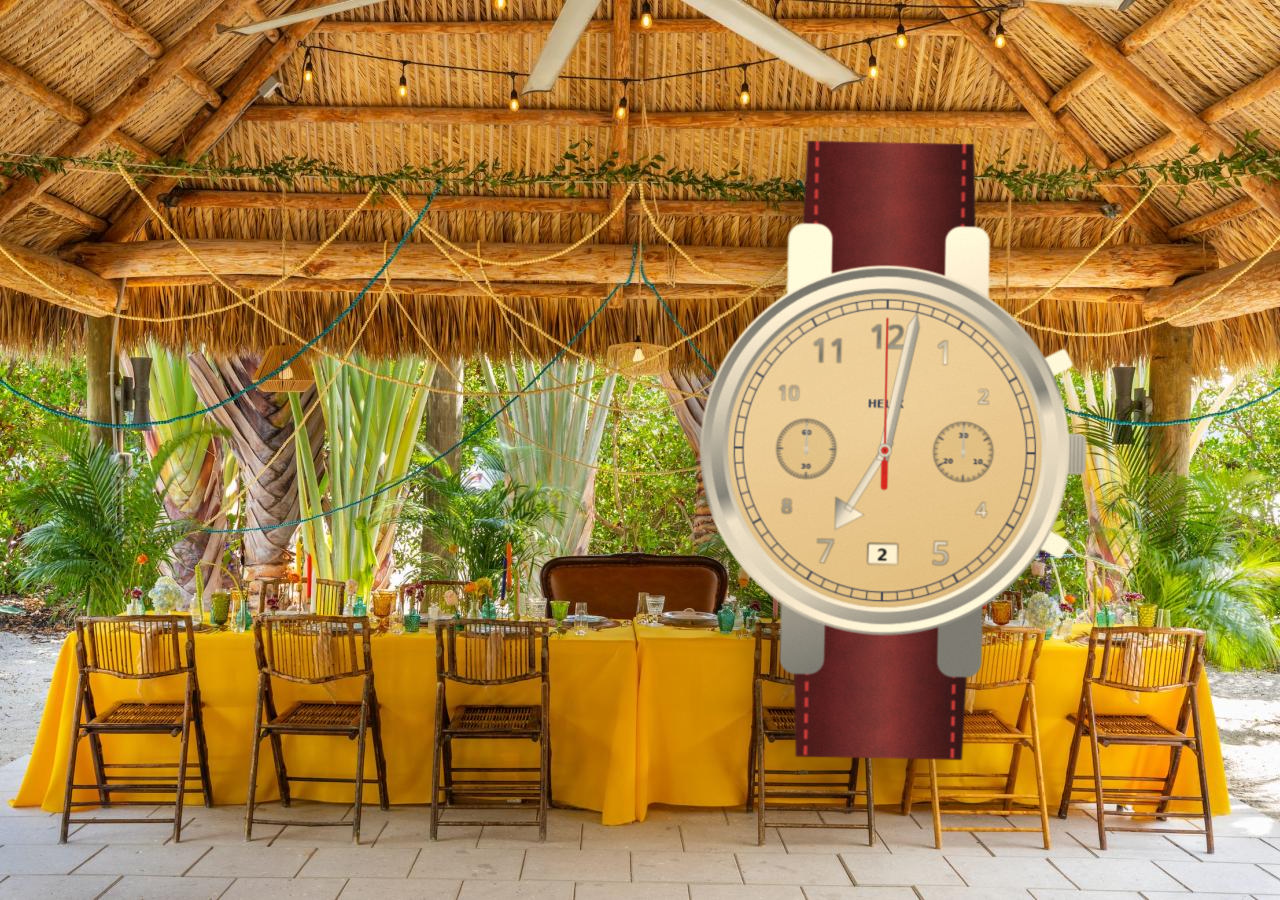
**7:02**
